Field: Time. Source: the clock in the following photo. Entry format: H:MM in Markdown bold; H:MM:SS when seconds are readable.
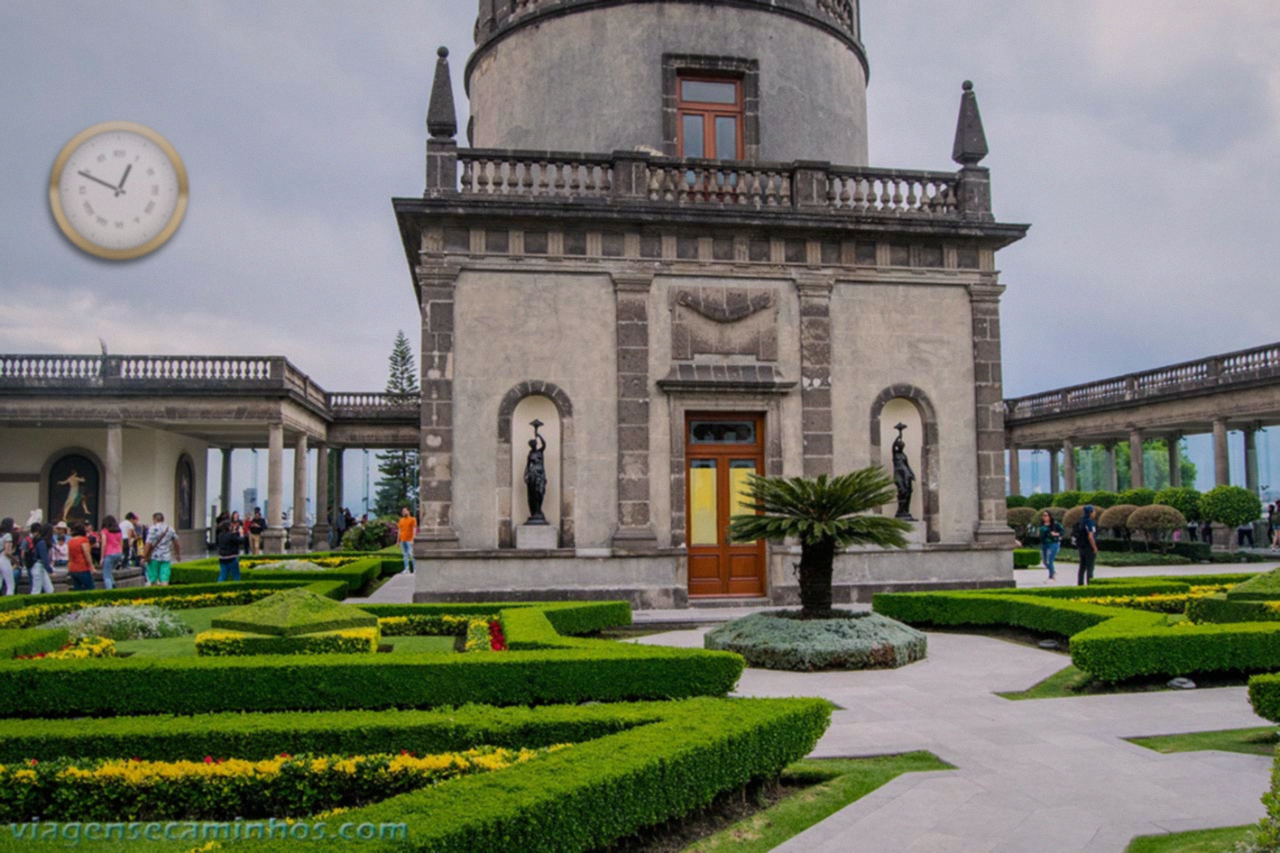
**12:49**
